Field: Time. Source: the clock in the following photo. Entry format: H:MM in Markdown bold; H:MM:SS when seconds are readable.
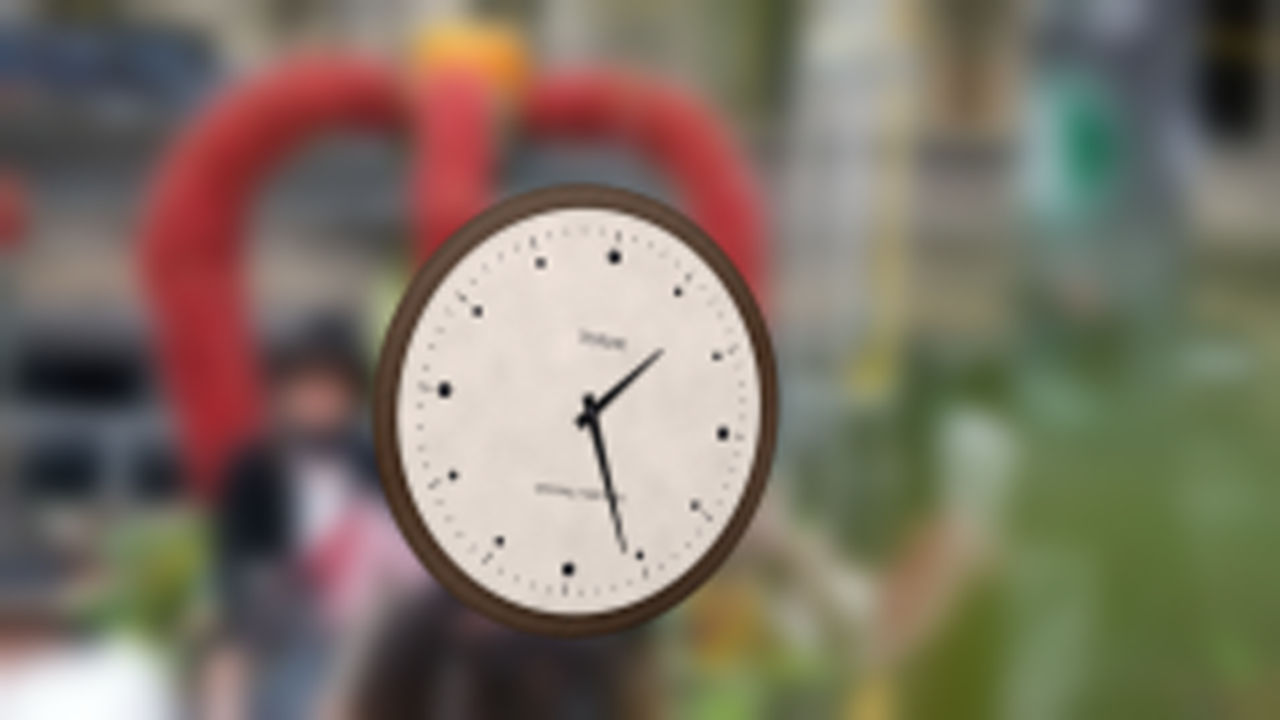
**1:26**
